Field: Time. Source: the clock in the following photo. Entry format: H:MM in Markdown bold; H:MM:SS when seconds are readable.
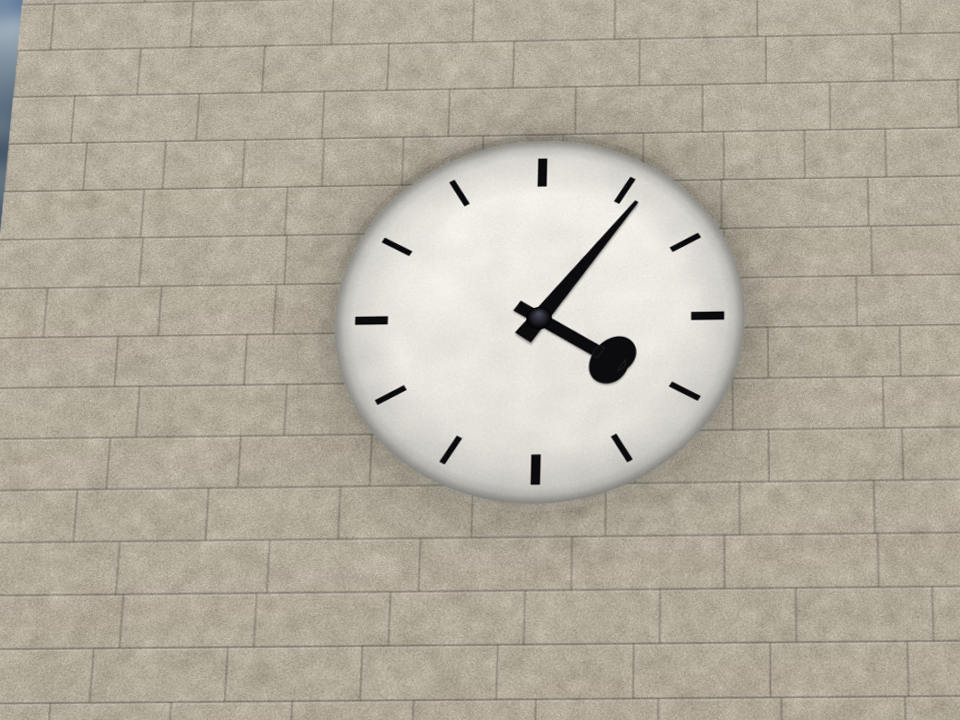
**4:06**
